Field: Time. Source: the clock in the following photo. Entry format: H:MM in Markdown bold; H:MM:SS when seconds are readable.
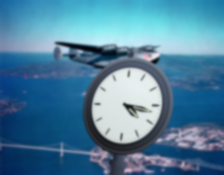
**4:17**
